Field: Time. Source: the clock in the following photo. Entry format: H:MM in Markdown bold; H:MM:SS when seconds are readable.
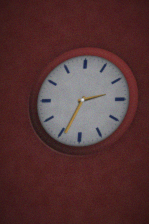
**2:34**
